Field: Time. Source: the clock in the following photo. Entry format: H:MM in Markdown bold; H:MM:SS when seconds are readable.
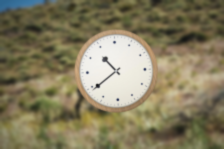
**10:39**
